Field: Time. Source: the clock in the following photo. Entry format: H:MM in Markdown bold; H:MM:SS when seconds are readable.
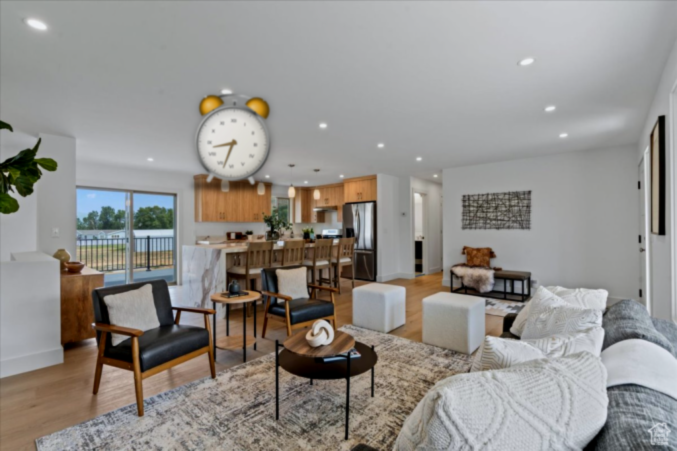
**8:33**
